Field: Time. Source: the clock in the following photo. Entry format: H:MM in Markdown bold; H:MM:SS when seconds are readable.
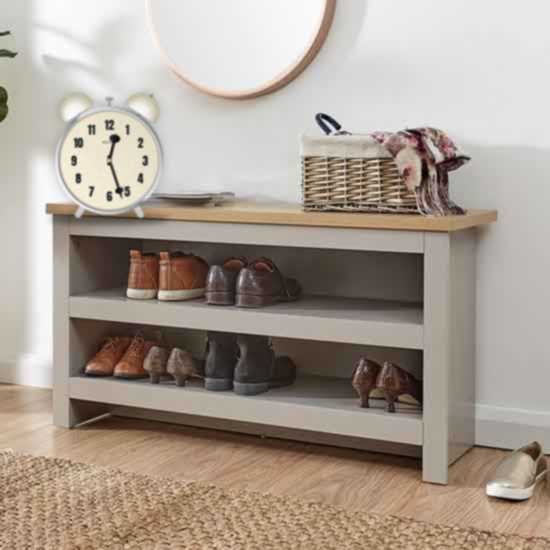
**12:27**
